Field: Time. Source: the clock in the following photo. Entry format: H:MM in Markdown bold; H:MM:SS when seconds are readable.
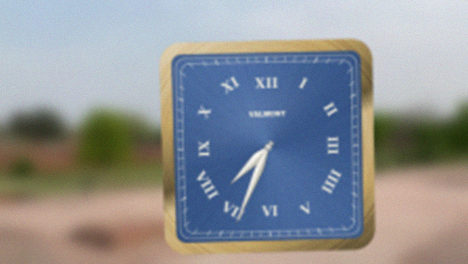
**7:34**
